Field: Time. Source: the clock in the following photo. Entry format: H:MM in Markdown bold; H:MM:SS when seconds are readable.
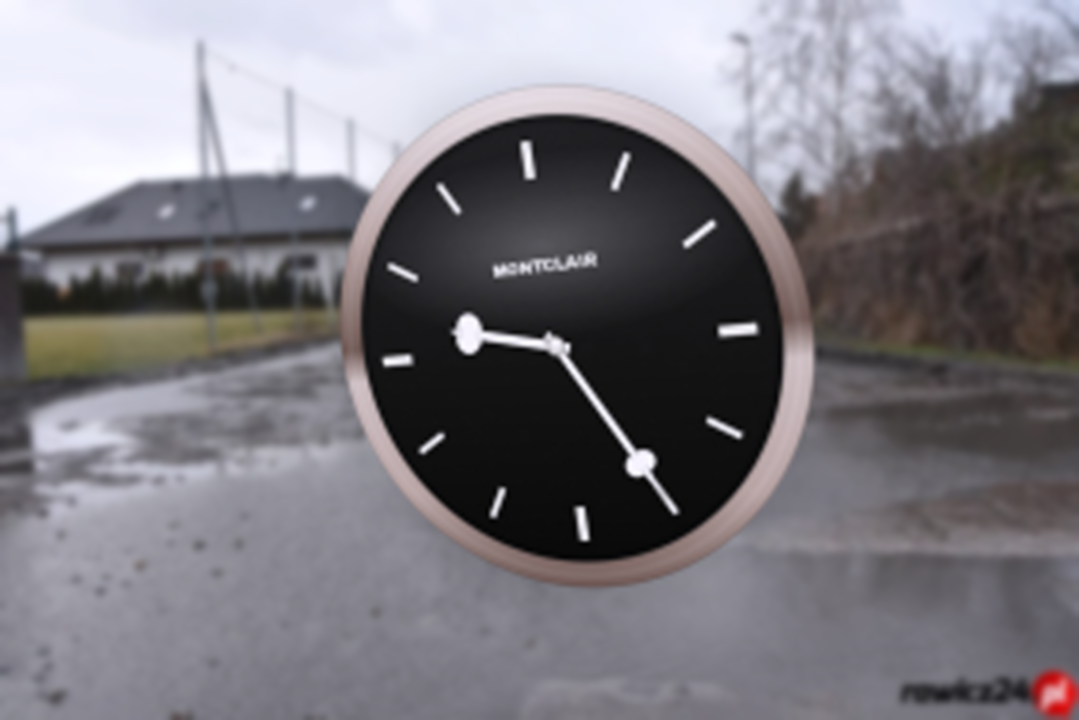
**9:25**
